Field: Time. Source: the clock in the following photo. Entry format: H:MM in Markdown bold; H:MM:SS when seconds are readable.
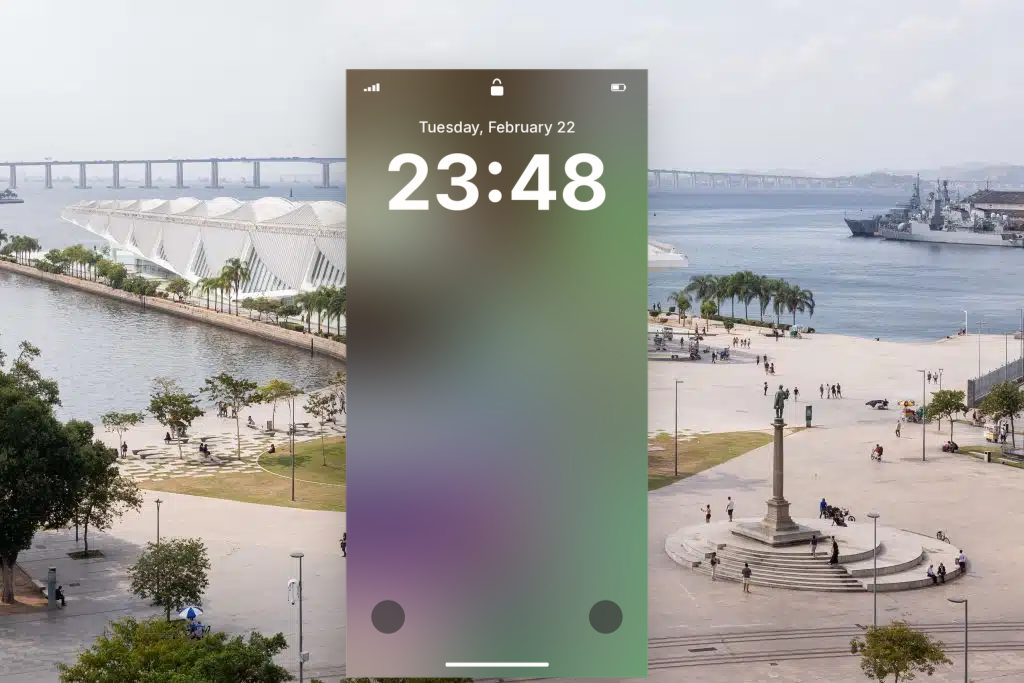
**23:48**
